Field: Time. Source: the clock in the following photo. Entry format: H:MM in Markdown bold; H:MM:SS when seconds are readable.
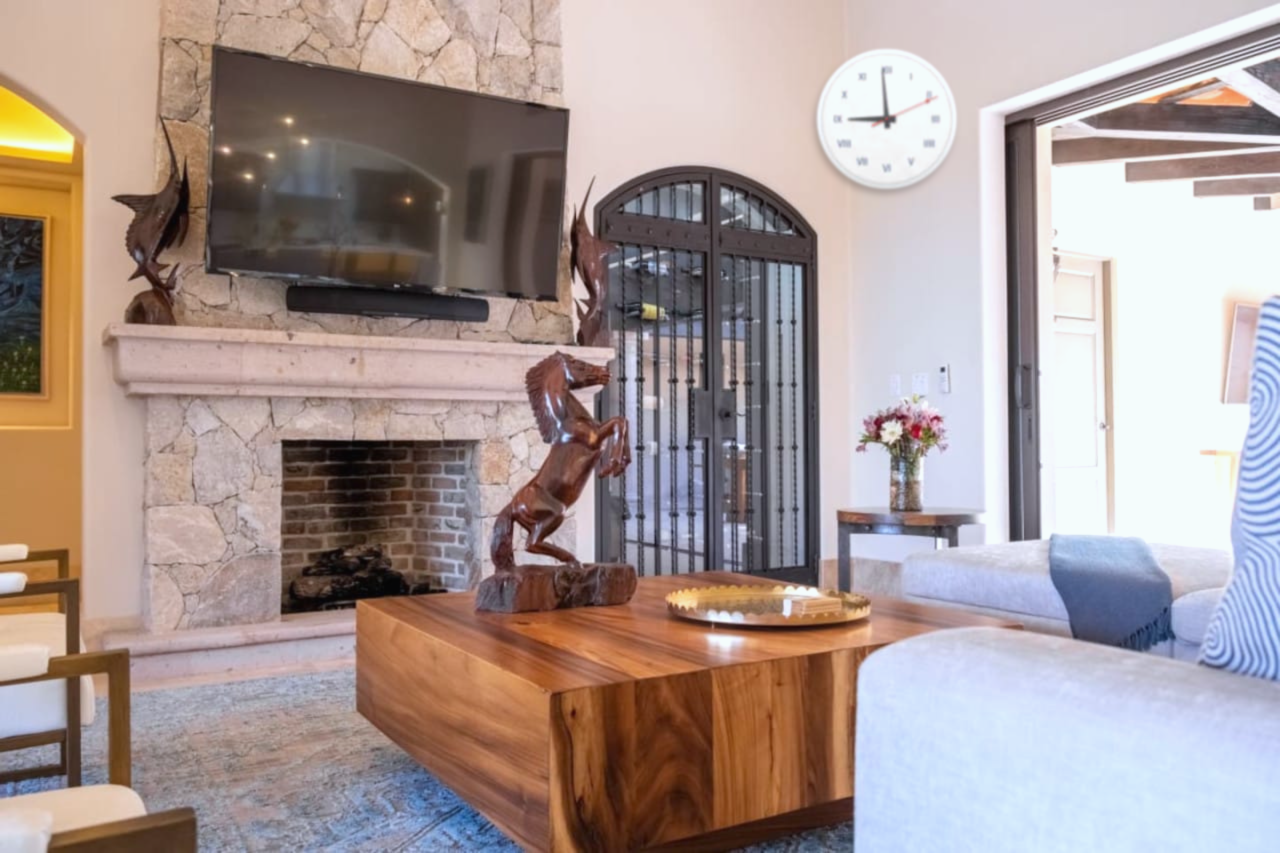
**8:59:11**
